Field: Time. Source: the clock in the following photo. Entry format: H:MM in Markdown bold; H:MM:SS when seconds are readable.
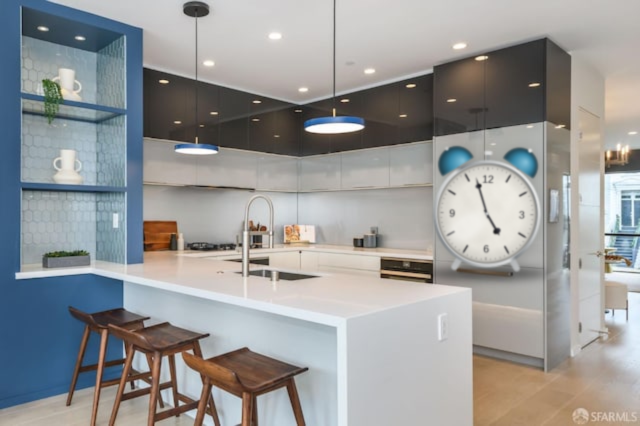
**4:57**
